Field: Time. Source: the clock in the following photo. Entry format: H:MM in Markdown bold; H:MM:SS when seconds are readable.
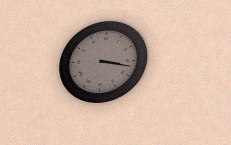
**3:17**
